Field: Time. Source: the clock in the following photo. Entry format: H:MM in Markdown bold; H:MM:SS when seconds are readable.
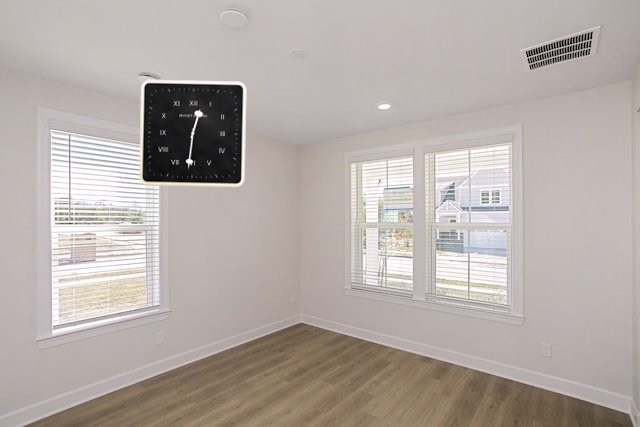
**12:31**
